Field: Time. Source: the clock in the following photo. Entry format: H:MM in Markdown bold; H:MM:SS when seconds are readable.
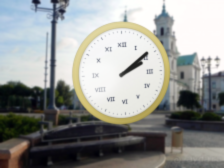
**2:09**
